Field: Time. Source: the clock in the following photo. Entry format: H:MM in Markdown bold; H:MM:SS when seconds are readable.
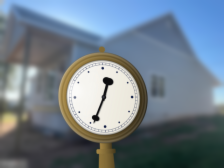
**12:34**
